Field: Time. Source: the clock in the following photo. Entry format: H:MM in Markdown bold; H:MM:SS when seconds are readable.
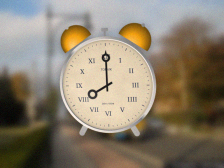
**8:00**
